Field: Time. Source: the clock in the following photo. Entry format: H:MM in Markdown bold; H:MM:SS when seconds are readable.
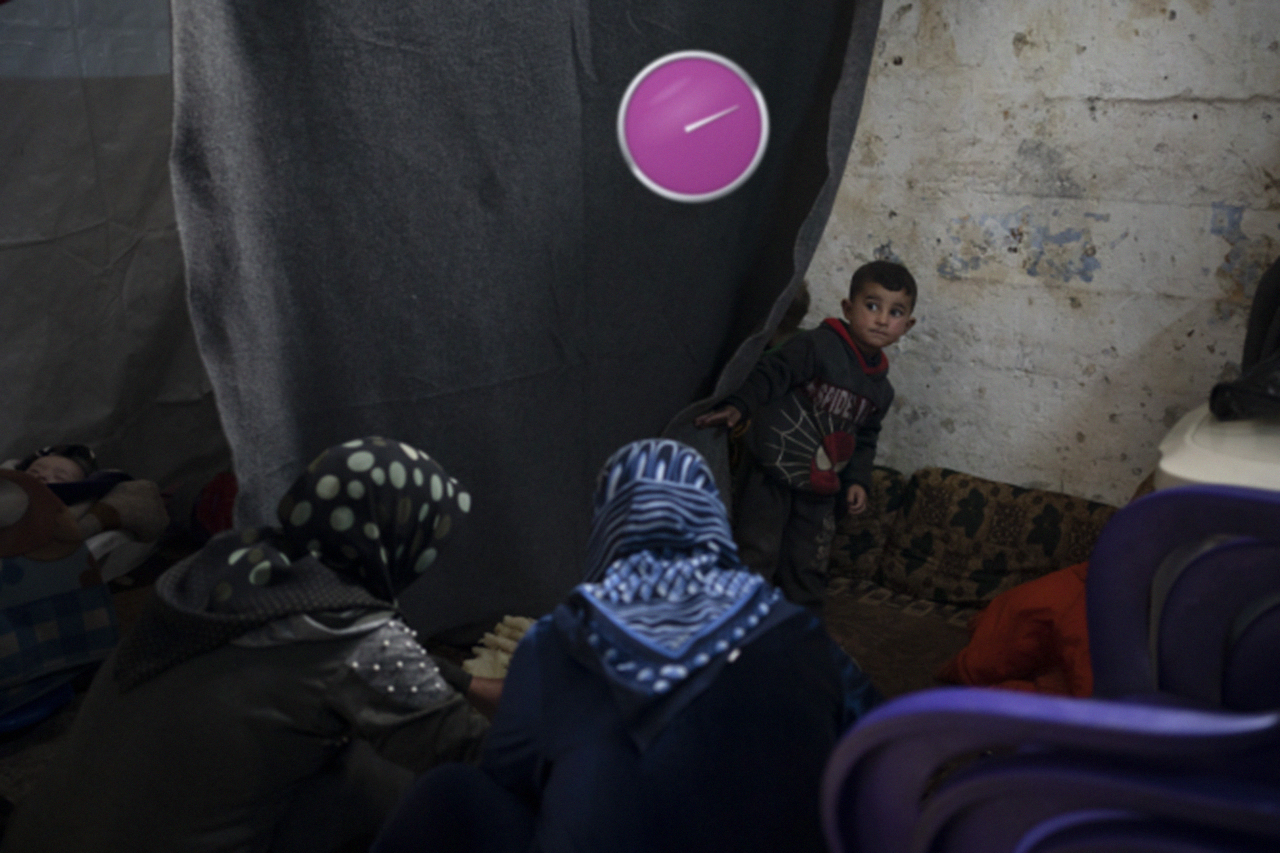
**2:11**
